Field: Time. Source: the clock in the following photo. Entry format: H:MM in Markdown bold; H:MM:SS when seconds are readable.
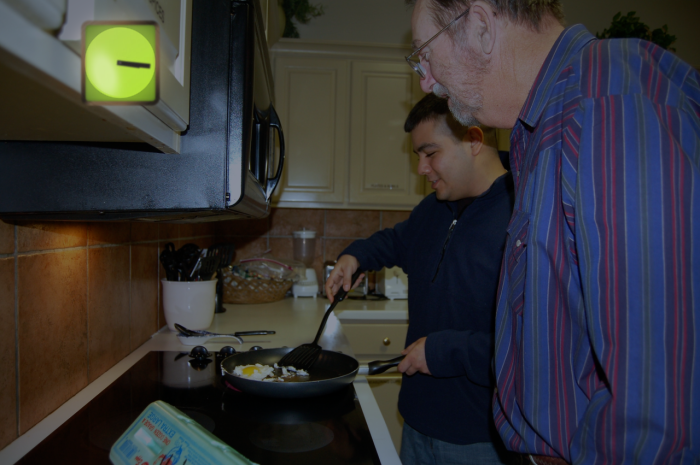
**3:16**
